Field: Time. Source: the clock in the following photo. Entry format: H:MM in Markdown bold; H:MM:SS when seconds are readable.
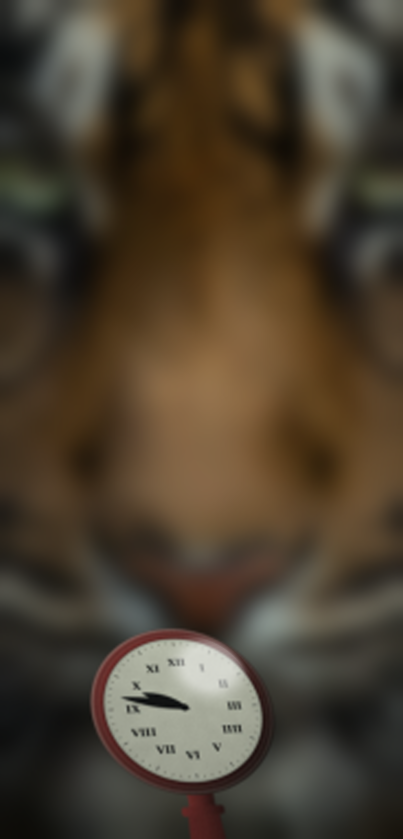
**9:47**
